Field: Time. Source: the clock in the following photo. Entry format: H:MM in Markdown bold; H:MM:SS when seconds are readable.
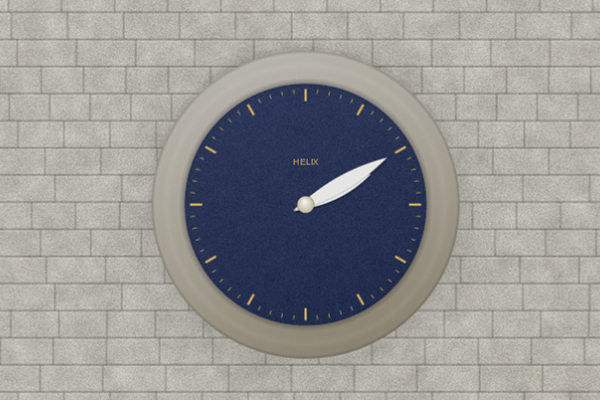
**2:10**
